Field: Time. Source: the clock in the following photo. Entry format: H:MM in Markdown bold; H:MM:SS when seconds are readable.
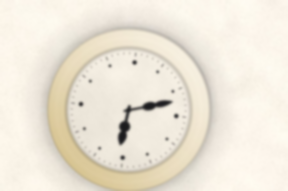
**6:12**
